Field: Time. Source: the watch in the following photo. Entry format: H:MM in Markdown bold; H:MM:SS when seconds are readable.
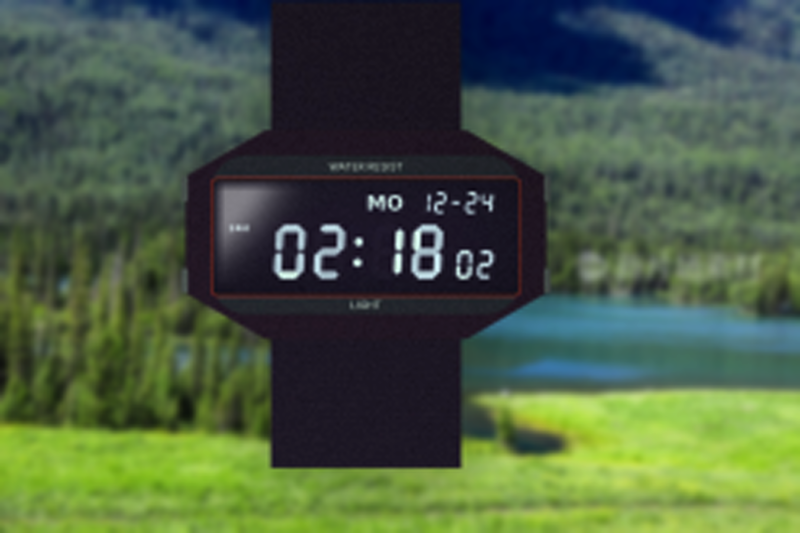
**2:18:02**
